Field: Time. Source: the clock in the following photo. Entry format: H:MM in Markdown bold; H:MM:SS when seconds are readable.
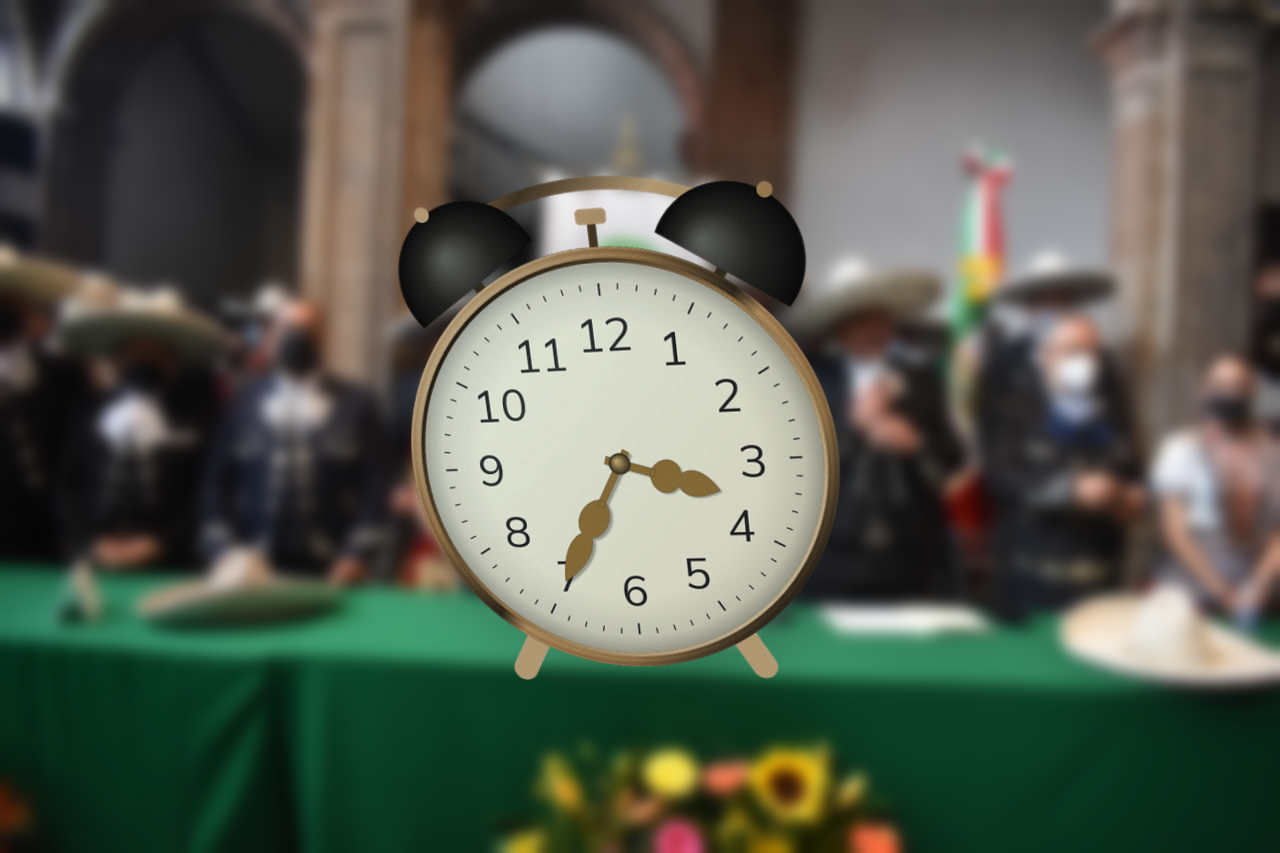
**3:35**
